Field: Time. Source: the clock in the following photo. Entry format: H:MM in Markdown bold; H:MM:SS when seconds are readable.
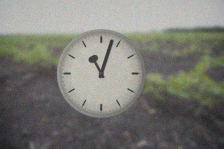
**11:03**
